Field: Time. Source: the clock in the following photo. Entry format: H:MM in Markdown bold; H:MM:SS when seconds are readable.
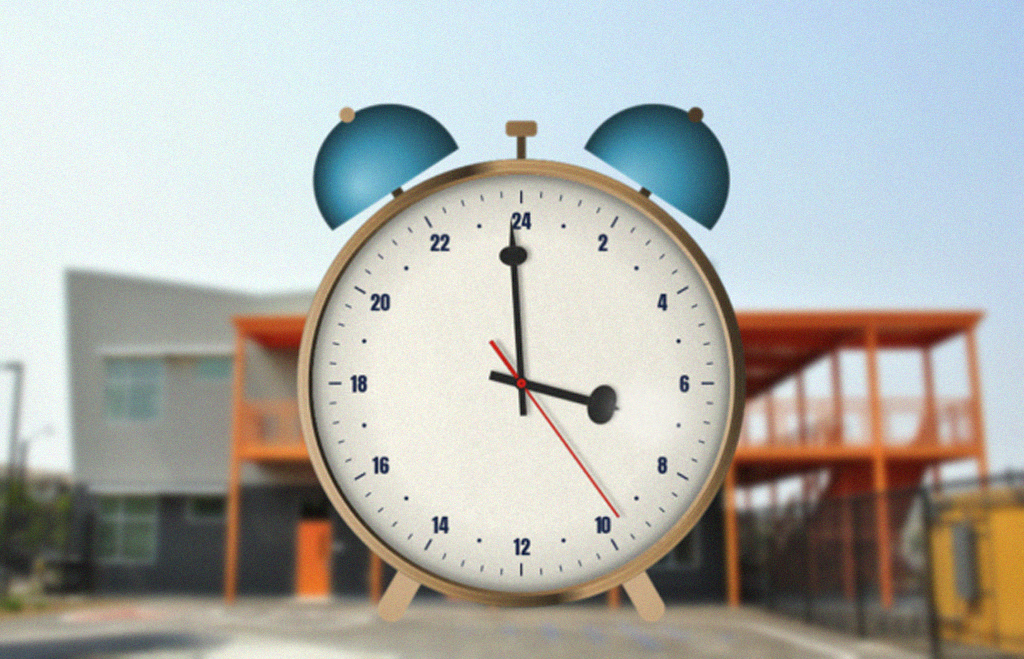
**6:59:24**
